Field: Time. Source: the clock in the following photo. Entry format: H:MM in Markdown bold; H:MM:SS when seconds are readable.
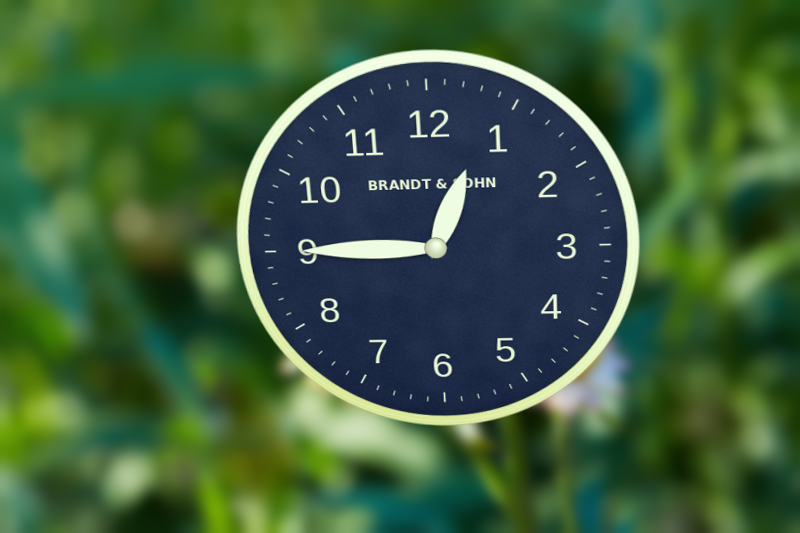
**12:45**
